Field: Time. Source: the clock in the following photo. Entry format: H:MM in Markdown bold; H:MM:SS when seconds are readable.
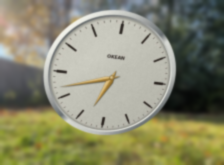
**6:42**
